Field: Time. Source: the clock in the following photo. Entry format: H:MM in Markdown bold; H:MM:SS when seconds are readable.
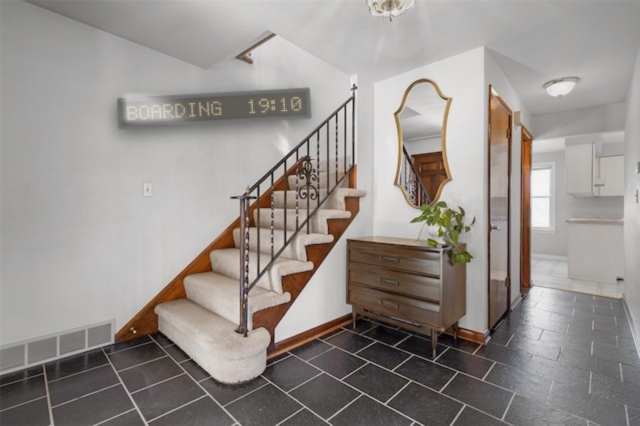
**19:10**
